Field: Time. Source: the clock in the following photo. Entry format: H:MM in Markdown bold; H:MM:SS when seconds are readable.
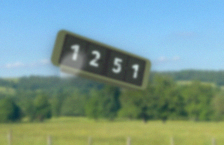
**12:51**
